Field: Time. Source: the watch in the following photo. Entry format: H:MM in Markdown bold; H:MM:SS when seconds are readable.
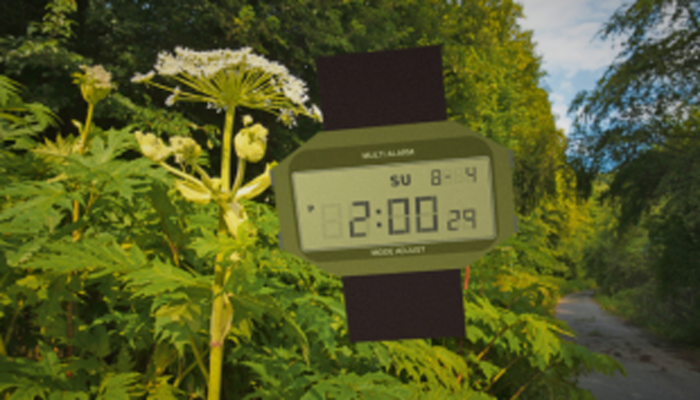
**2:00:29**
